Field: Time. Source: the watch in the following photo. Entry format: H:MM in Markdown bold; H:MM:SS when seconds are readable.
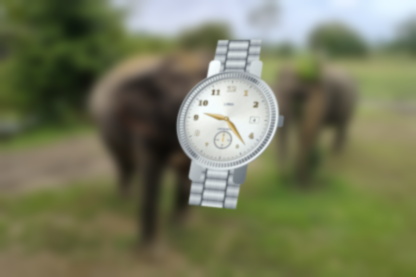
**9:23**
